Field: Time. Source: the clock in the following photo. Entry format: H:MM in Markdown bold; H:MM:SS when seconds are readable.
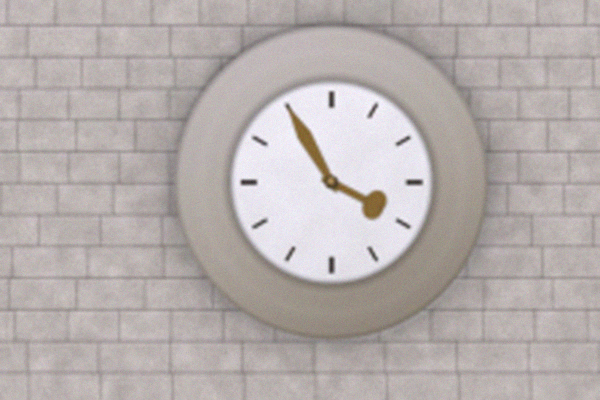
**3:55**
